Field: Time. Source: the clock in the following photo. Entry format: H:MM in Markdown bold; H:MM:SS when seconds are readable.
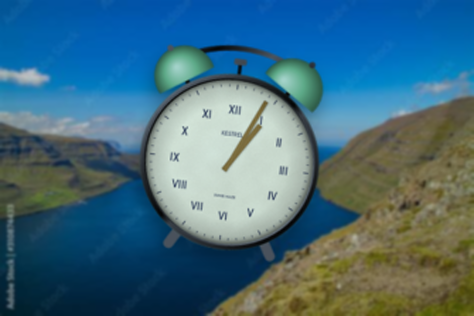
**1:04**
